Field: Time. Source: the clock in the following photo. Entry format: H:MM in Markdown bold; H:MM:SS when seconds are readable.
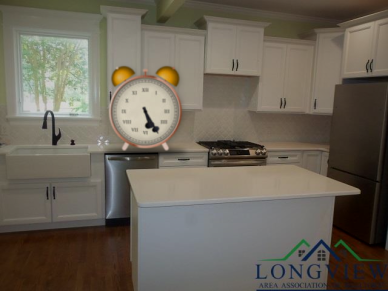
**5:25**
